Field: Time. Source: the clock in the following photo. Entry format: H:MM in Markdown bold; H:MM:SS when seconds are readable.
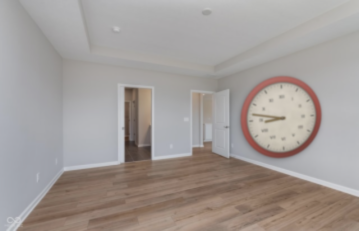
**8:47**
